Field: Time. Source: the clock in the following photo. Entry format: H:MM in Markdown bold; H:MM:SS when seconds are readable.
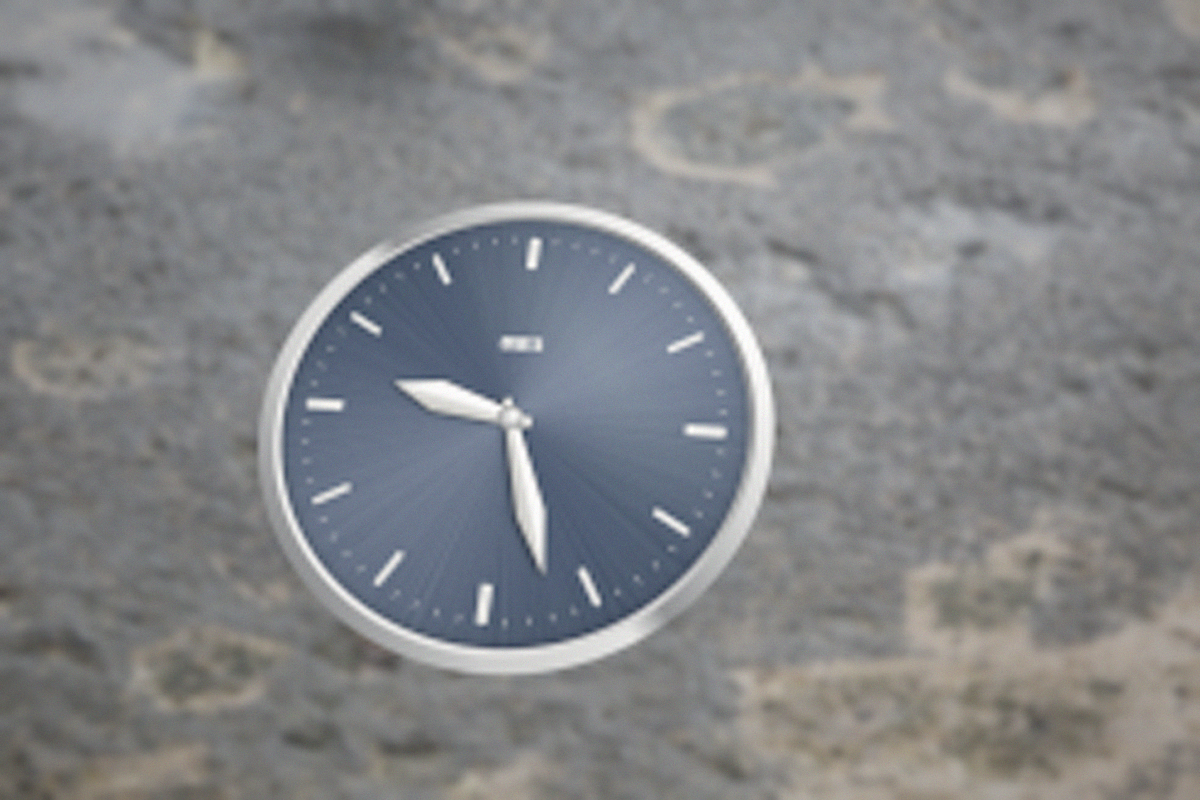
**9:27**
